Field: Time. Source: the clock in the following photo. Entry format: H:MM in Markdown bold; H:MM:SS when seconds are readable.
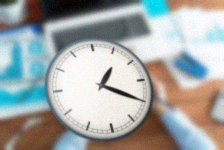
**1:20**
